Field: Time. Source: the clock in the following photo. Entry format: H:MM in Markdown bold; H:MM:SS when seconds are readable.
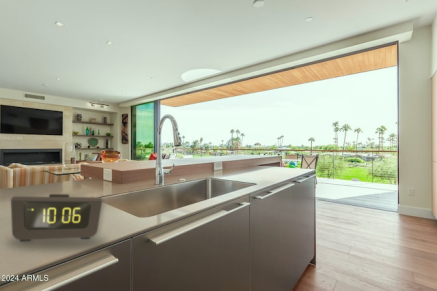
**10:06**
